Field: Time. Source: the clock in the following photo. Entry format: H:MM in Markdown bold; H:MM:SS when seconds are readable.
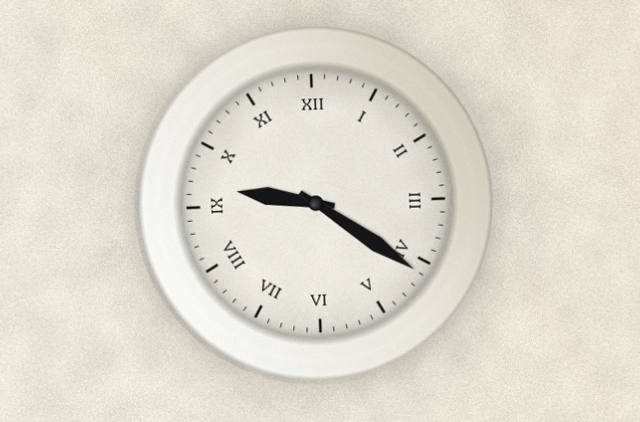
**9:21**
